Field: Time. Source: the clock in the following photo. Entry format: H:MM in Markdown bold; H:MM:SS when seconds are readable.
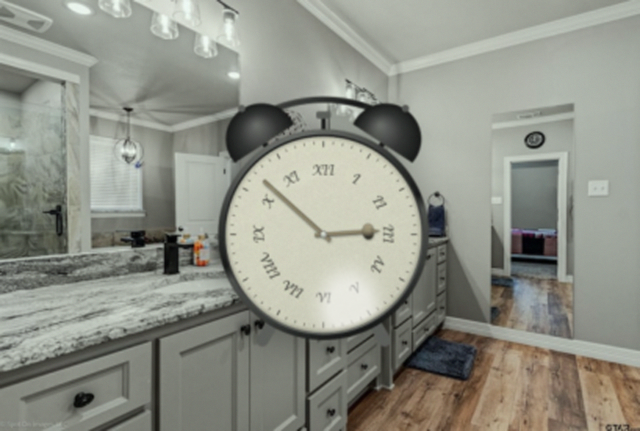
**2:52**
